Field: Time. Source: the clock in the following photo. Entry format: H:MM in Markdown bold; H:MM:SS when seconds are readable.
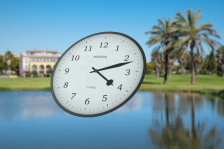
**4:12**
